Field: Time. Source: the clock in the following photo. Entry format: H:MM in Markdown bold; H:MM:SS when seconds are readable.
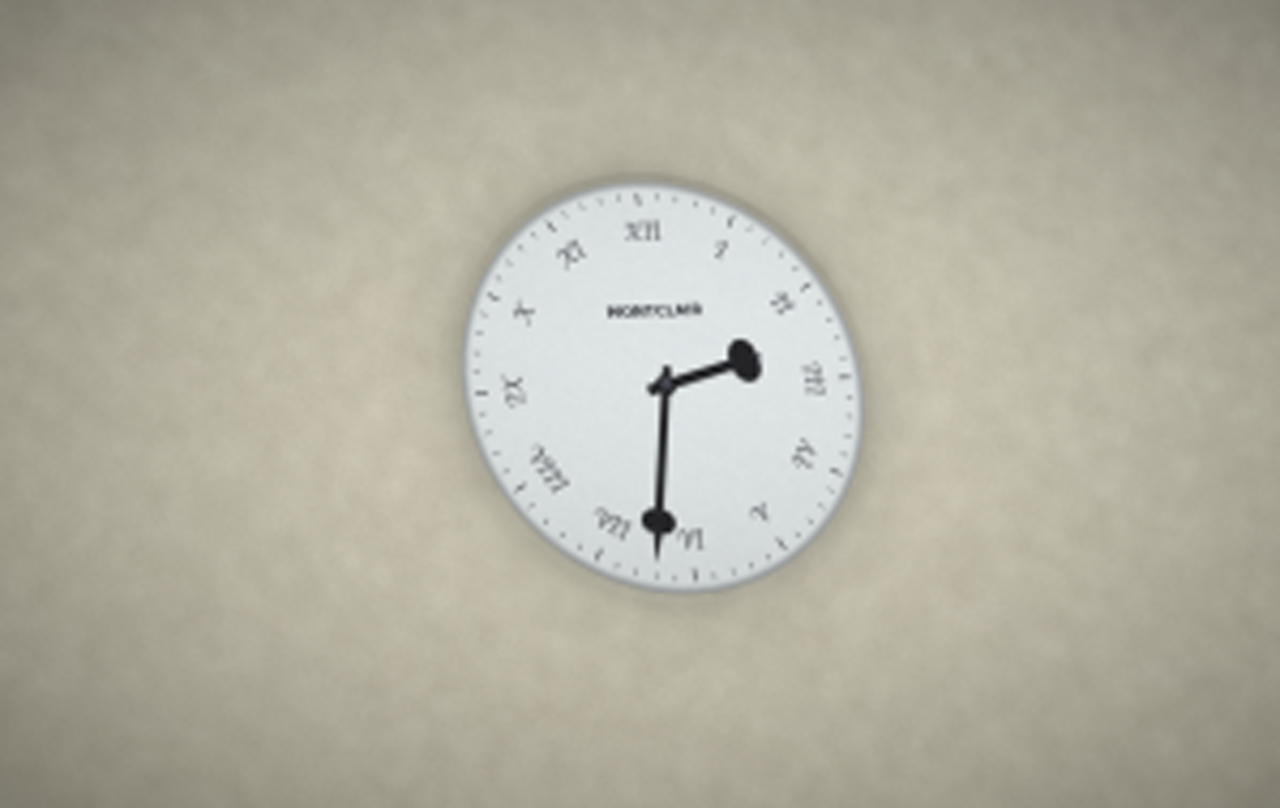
**2:32**
